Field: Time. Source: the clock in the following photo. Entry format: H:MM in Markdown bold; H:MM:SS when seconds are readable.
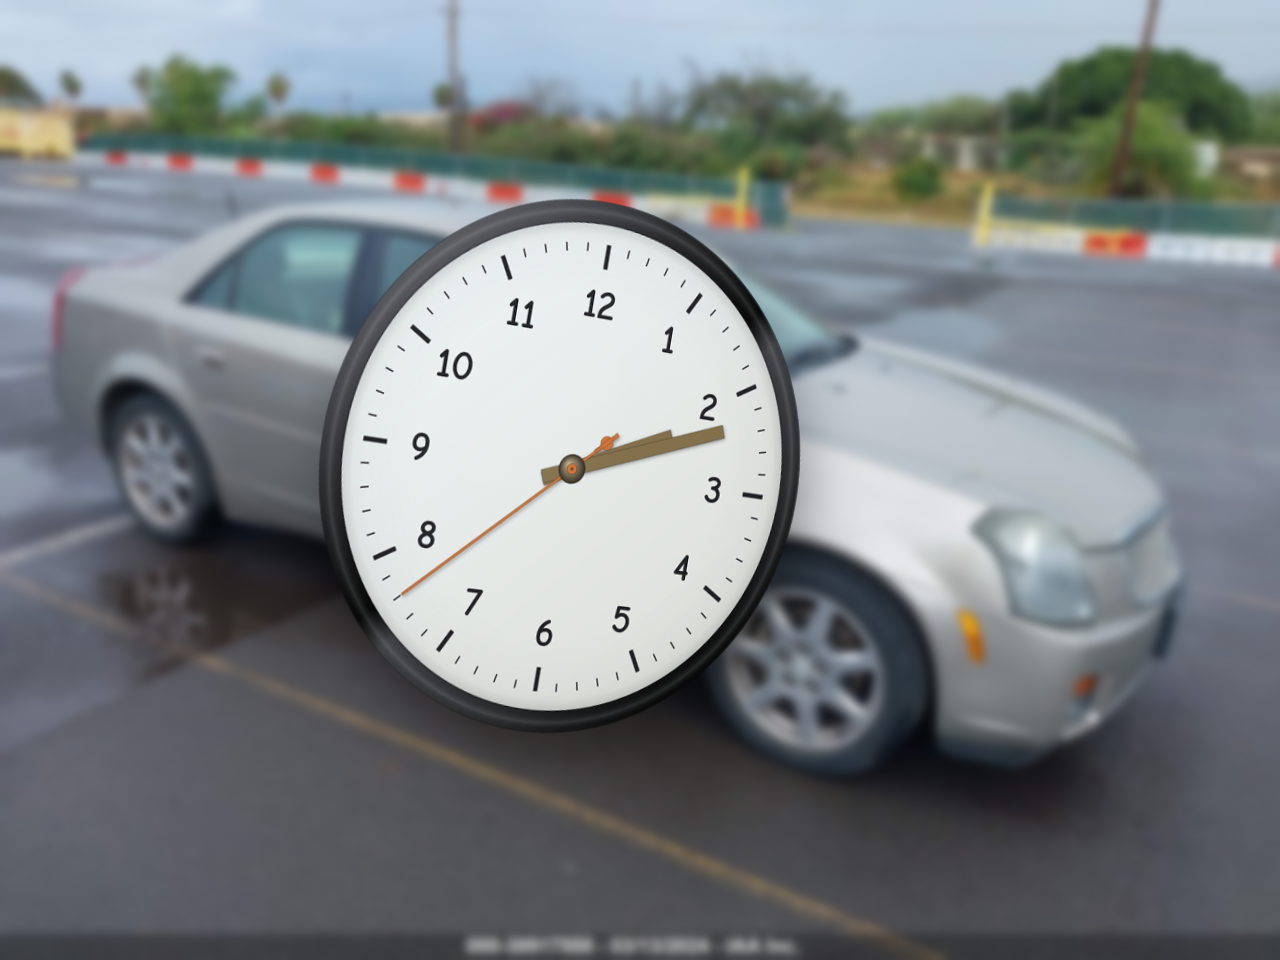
**2:11:38**
